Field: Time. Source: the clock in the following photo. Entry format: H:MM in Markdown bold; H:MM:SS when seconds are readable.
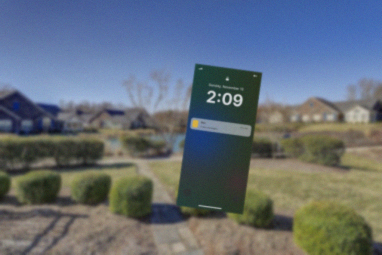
**2:09**
